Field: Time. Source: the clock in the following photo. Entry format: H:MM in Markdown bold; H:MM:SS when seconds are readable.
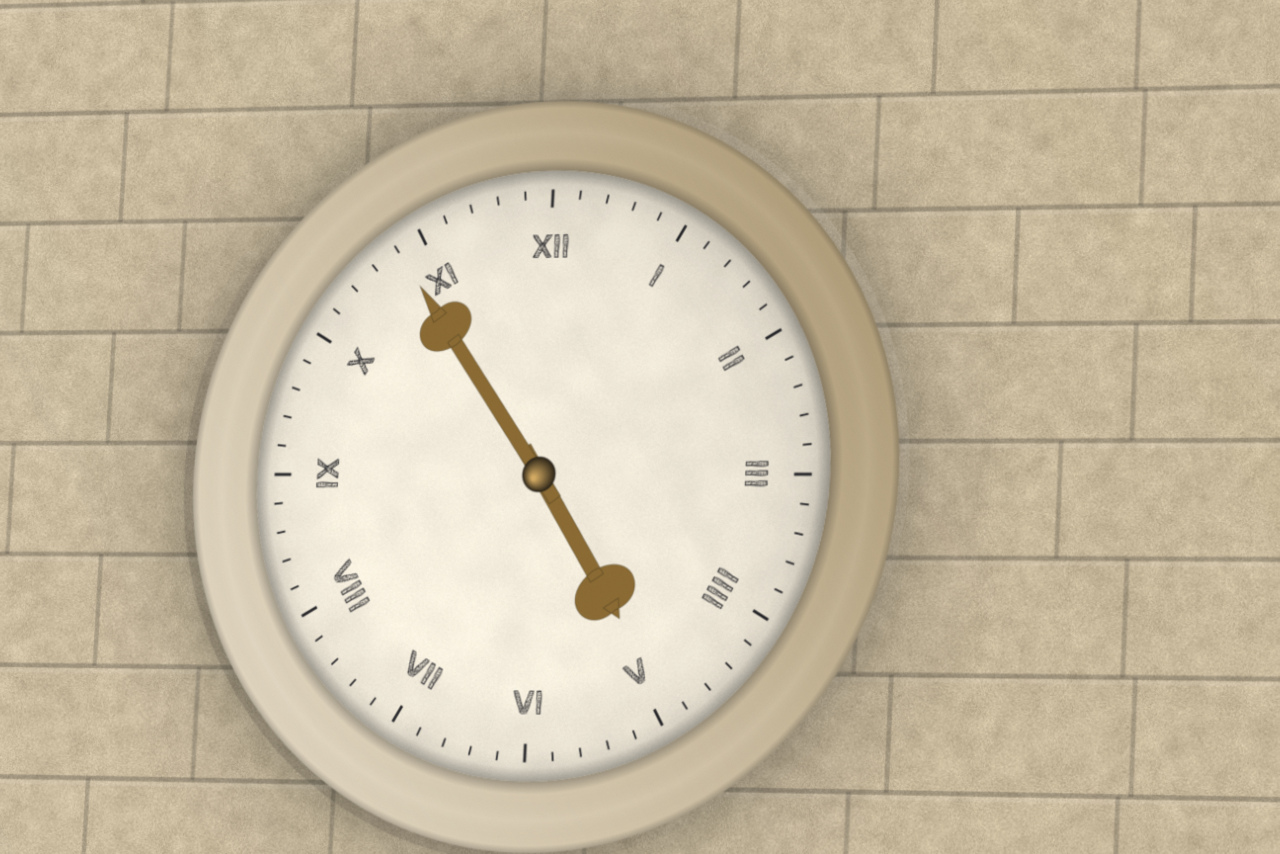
**4:54**
